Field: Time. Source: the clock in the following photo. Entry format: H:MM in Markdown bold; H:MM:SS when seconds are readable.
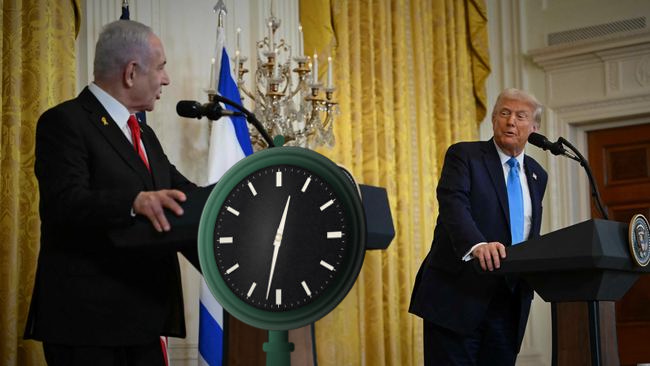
**12:32**
